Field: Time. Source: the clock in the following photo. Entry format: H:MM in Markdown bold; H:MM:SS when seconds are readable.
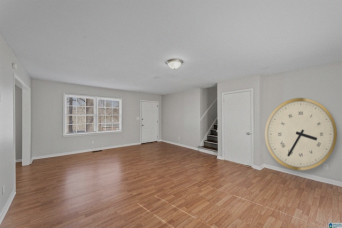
**3:35**
